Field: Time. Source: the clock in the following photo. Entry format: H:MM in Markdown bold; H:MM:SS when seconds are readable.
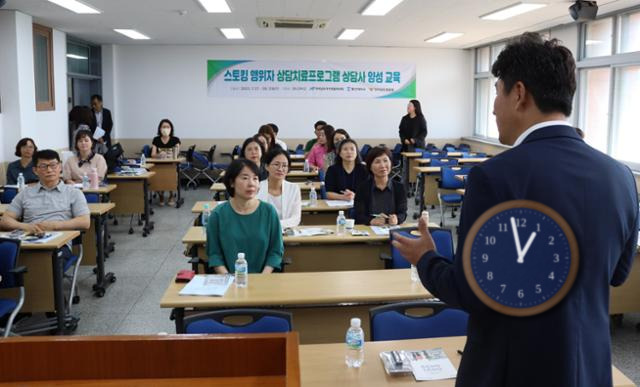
**12:58**
